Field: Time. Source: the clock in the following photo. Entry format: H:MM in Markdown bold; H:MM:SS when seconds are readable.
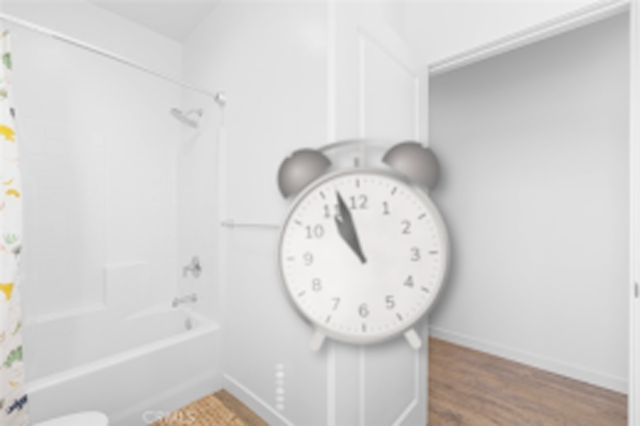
**10:57**
